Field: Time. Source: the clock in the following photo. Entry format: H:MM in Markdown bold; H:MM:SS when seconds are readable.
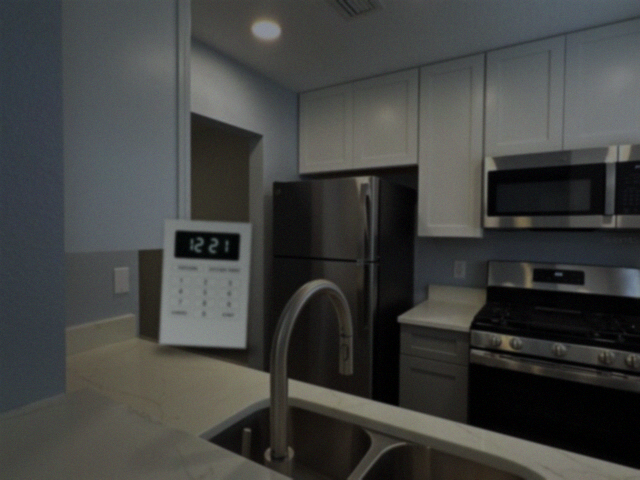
**12:21**
